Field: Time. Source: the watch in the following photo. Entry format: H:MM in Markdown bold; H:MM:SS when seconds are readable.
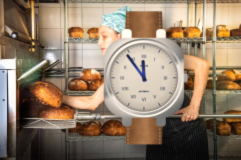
**11:54**
